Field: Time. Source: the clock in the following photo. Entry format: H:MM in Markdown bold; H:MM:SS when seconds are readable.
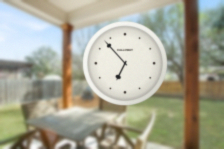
**6:53**
